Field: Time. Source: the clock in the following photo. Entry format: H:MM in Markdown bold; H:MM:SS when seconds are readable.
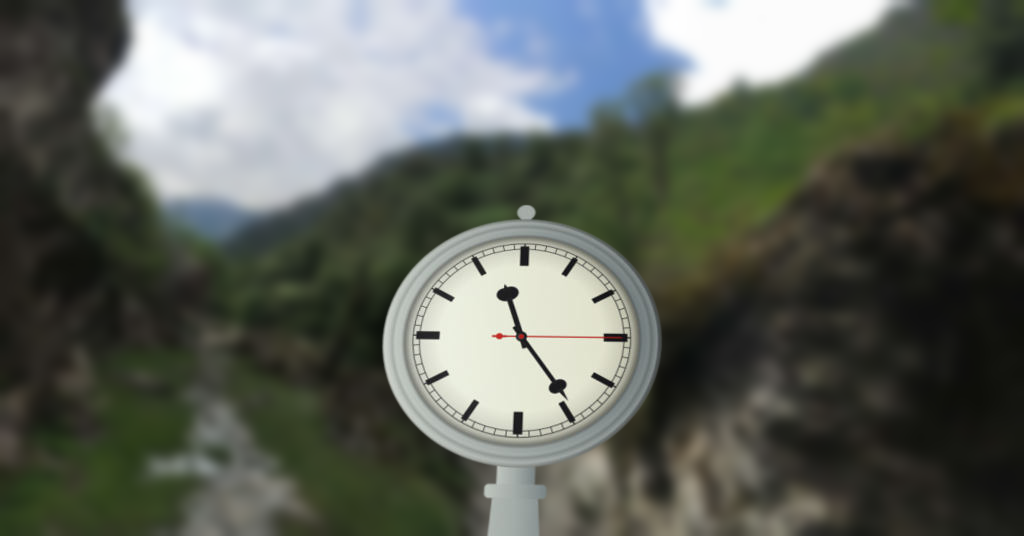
**11:24:15**
